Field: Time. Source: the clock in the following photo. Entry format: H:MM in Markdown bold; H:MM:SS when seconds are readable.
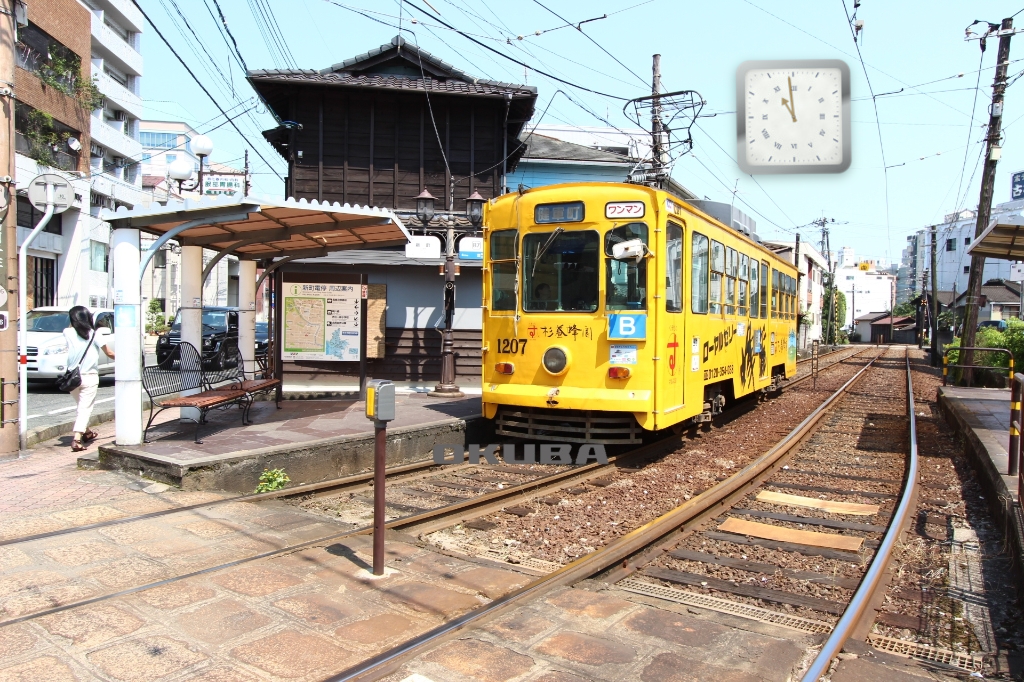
**10:59**
